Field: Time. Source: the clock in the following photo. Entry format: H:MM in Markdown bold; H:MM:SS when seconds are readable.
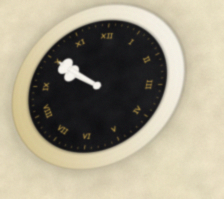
**9:50**
